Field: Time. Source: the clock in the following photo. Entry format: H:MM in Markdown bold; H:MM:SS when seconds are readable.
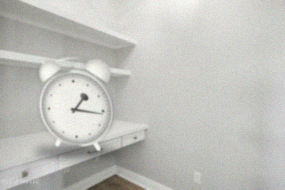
**1:16**
